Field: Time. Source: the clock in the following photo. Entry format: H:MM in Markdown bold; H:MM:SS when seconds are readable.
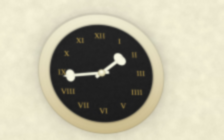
**1:44**
